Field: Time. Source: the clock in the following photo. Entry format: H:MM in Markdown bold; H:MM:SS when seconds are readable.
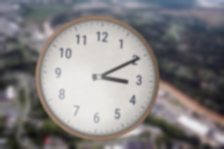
**3:10**
